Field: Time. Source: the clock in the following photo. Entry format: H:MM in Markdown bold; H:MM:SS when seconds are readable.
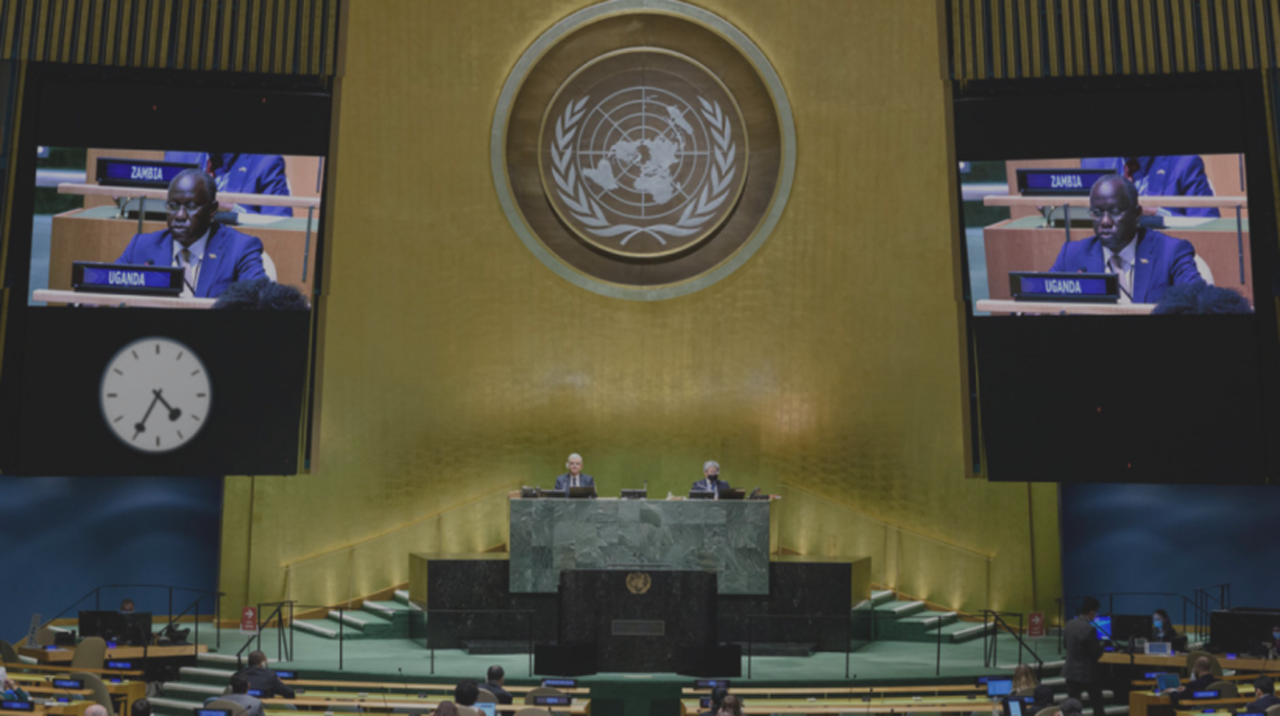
**4:35**
